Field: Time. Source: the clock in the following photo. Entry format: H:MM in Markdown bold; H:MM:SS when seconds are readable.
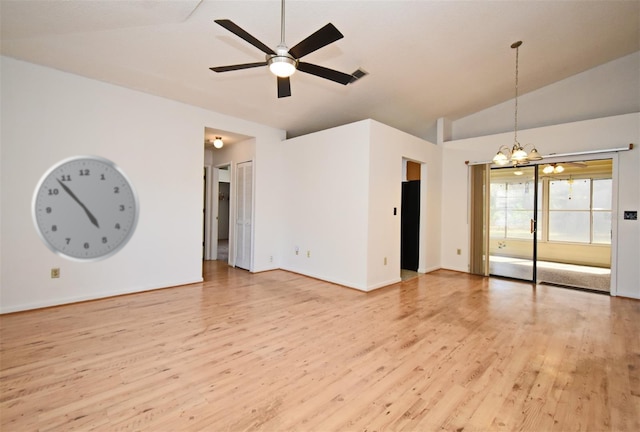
**4:53**
